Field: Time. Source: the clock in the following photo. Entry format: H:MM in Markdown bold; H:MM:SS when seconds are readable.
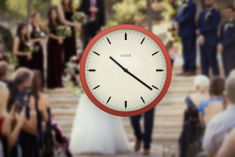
**10:21**
